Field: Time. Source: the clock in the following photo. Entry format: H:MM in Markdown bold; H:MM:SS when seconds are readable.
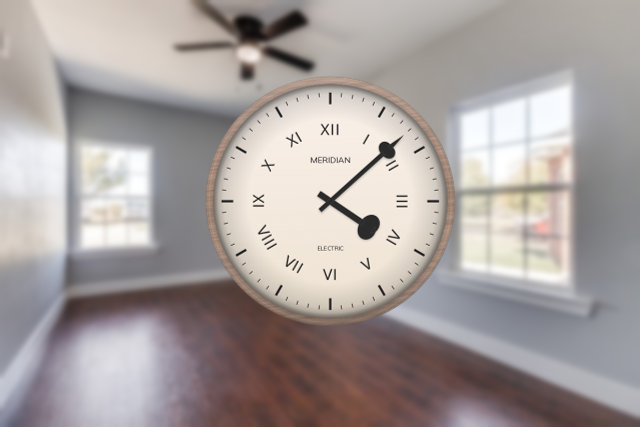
**4:08**
